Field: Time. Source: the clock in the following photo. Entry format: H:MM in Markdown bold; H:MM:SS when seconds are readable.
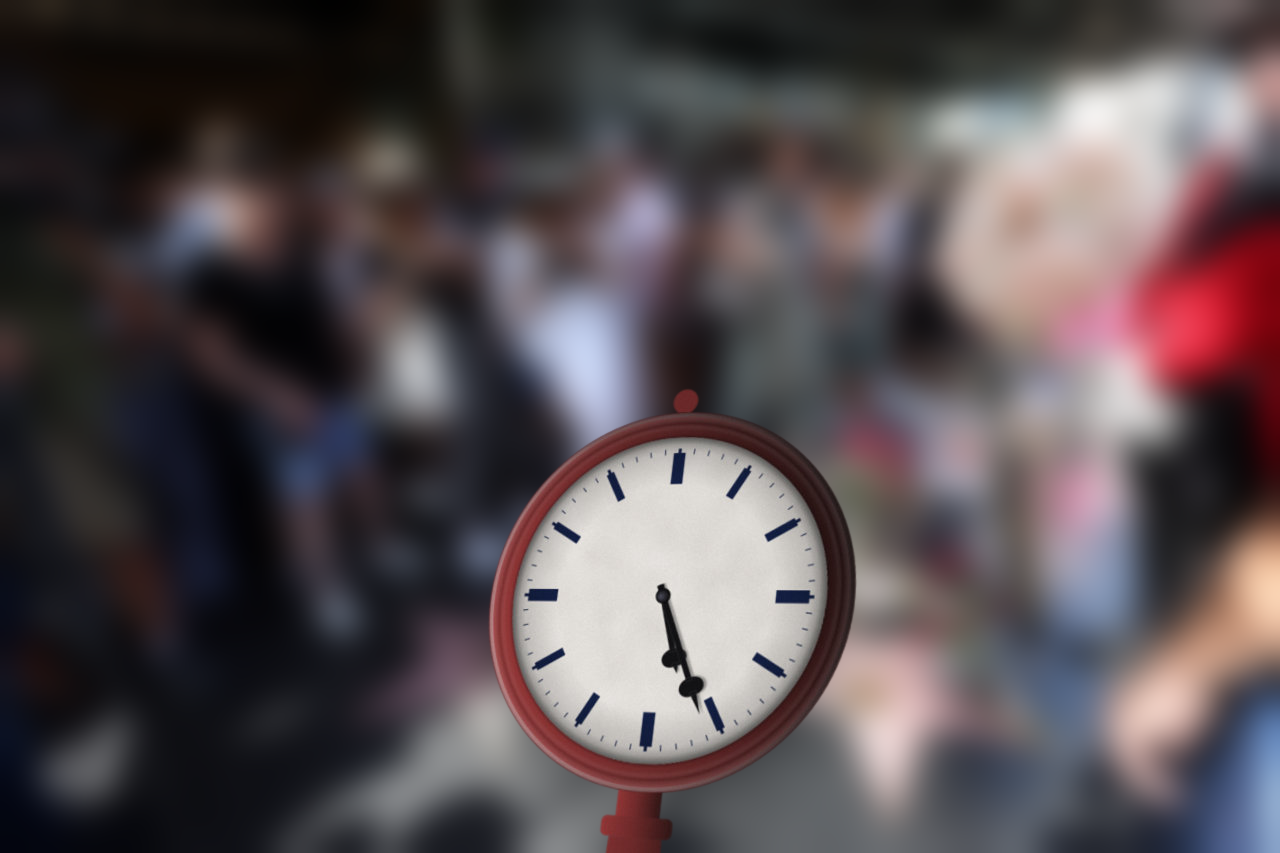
**5:26**
